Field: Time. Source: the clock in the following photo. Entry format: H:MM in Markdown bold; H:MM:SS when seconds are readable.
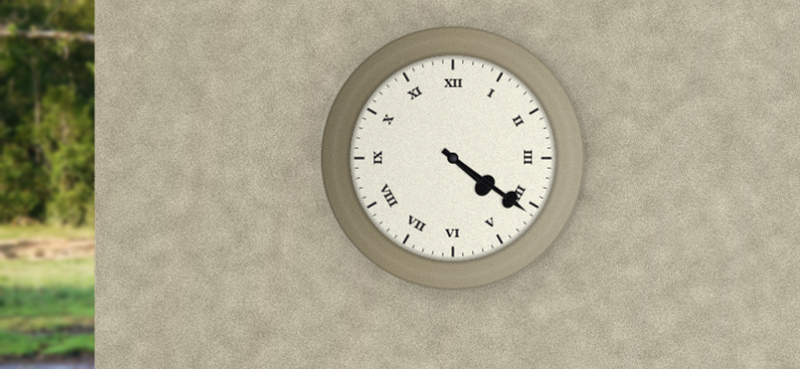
**4:21**
